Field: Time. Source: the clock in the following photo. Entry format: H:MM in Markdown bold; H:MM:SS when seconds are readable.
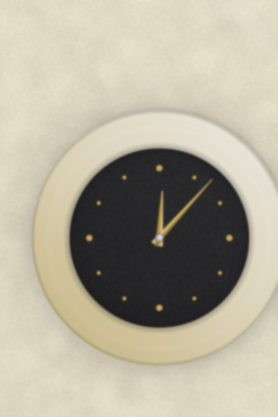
**12:07**
